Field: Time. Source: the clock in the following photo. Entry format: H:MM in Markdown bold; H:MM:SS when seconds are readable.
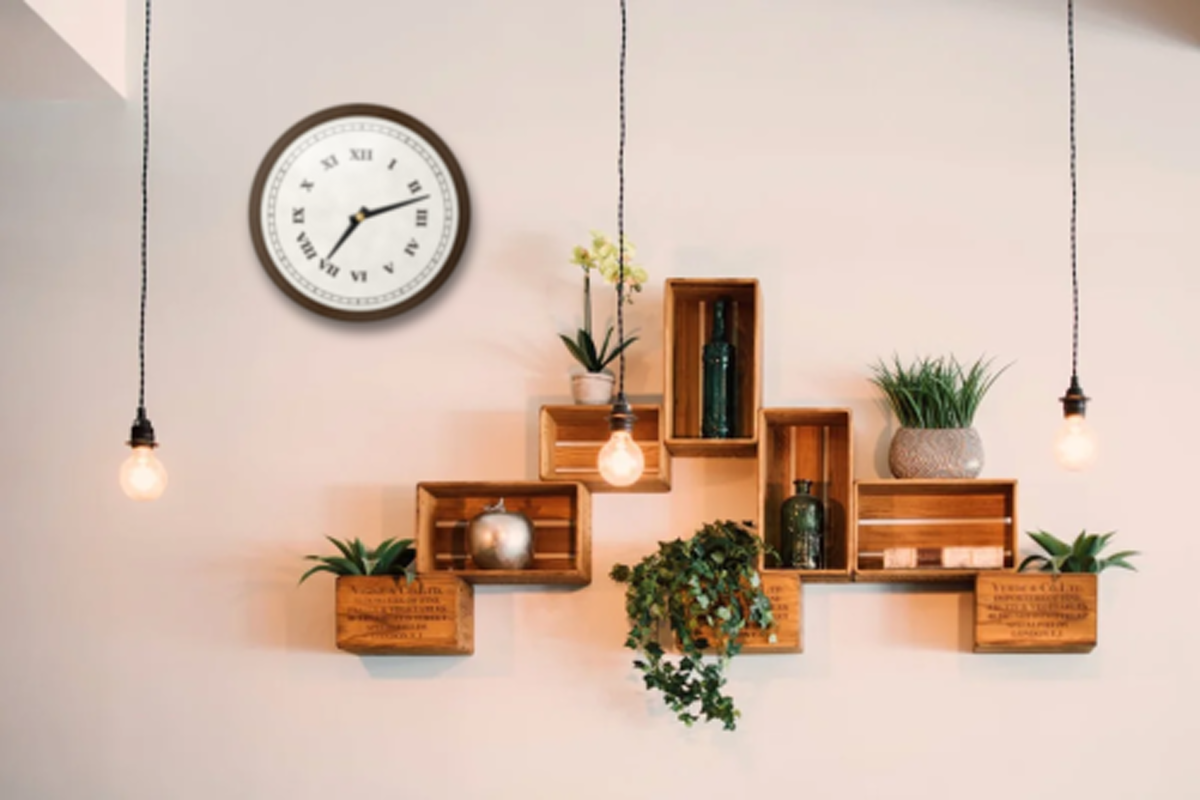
**7:12**
